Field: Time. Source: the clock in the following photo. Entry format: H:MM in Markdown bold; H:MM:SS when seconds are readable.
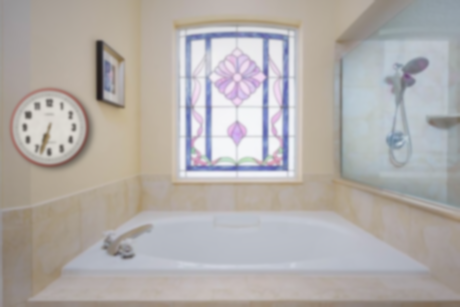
**6:33**
